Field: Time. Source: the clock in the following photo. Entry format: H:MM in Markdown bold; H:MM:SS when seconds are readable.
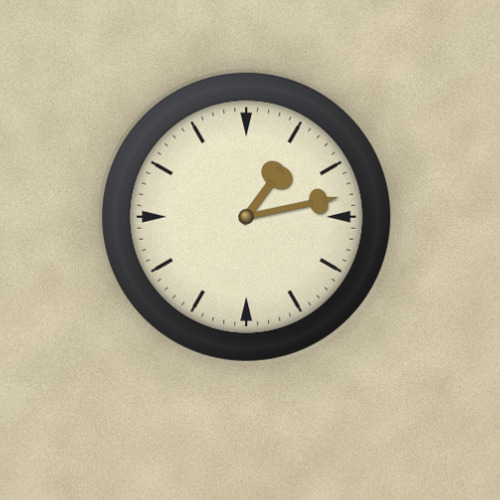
**1:13**
